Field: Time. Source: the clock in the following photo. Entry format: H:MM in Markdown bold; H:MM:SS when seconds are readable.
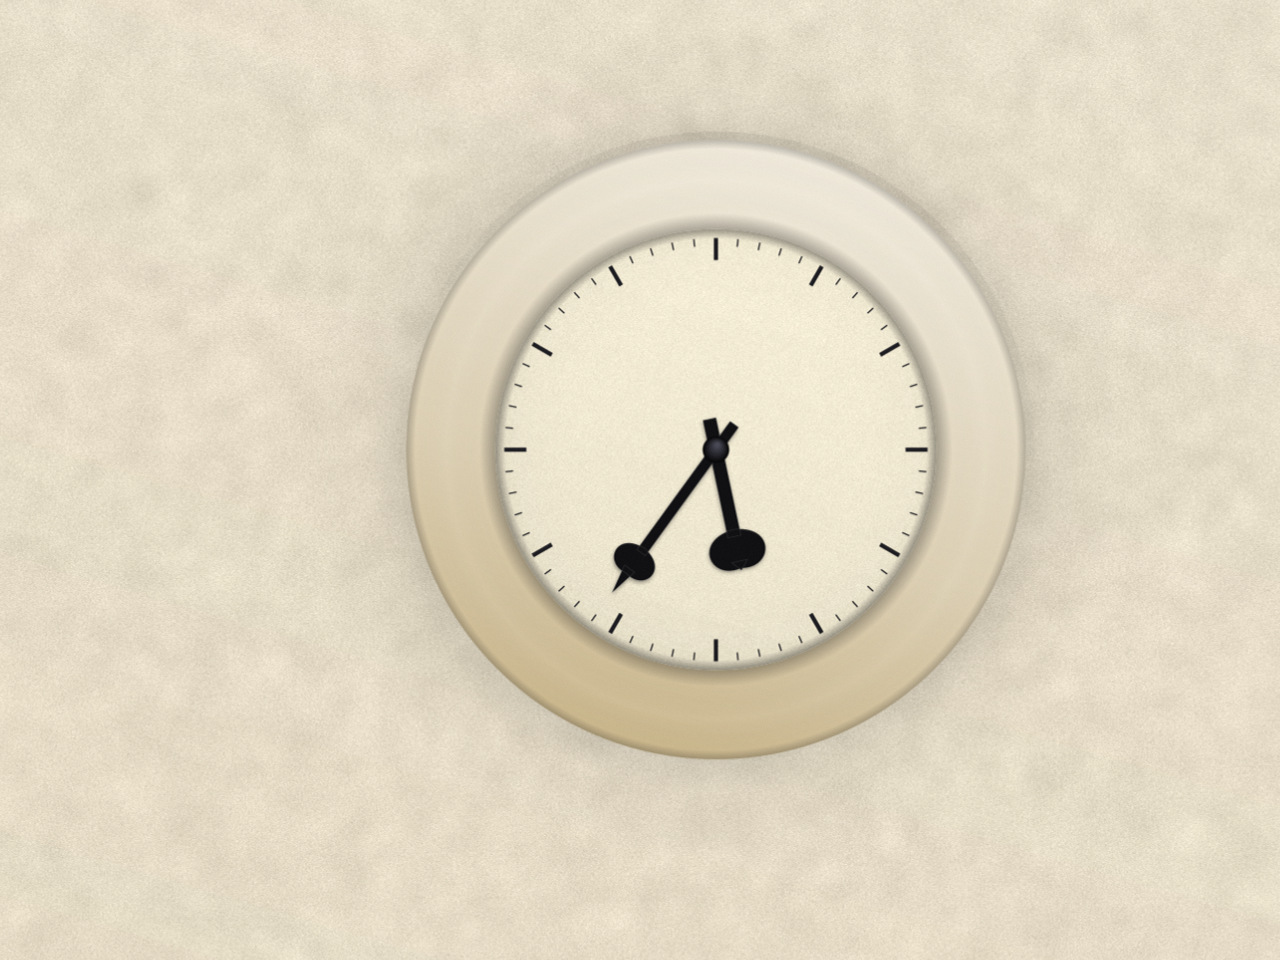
**5:36**
